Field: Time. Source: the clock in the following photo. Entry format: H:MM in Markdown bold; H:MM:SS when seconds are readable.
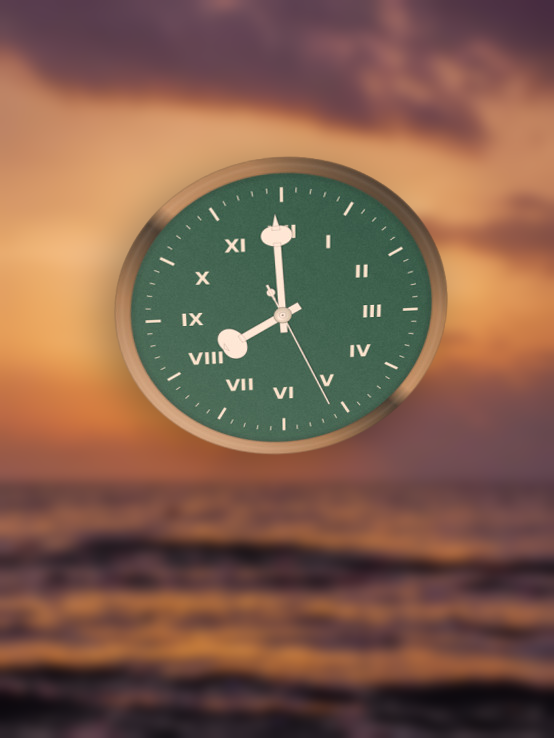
**7:59:26**
